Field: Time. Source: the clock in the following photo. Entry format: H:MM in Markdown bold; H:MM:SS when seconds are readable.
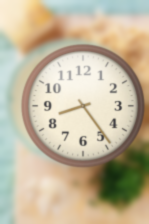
**8:24**
